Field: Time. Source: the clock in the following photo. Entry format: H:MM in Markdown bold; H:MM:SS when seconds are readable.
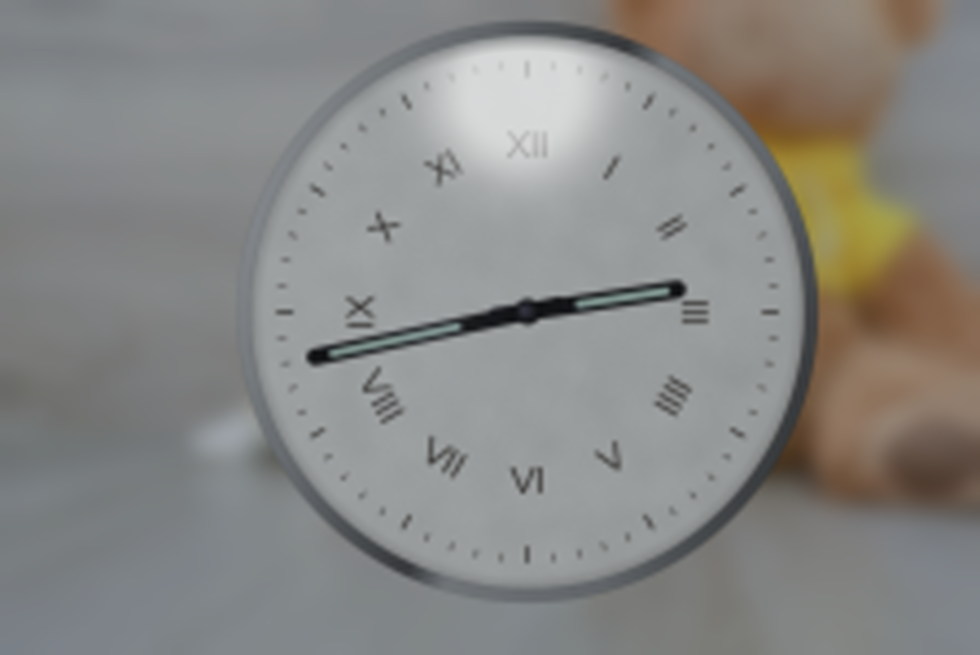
**2:43**
